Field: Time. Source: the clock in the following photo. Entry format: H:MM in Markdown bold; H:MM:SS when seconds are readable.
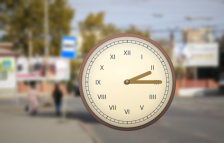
**2:15**
